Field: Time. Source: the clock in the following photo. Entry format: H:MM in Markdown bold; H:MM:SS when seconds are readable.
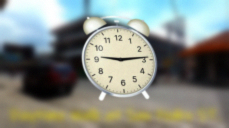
**9:14**
